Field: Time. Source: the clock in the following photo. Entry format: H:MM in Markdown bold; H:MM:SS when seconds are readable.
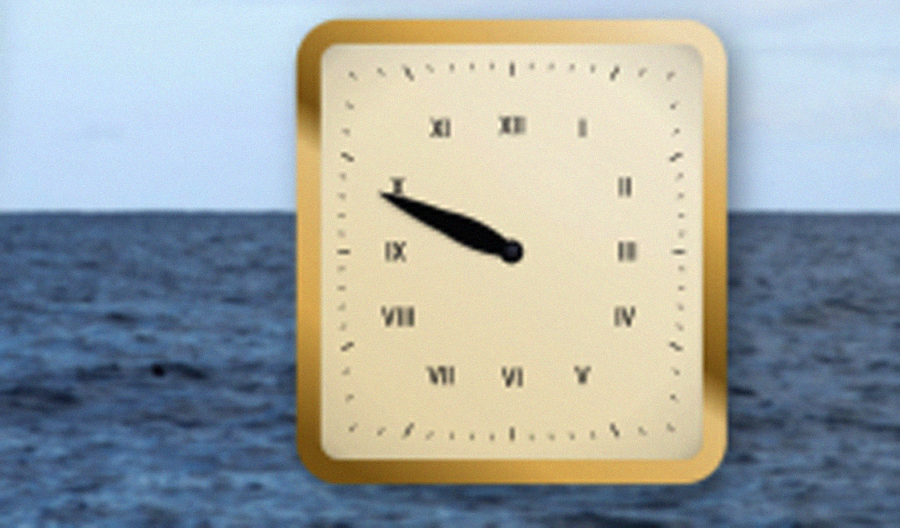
**9:49**
